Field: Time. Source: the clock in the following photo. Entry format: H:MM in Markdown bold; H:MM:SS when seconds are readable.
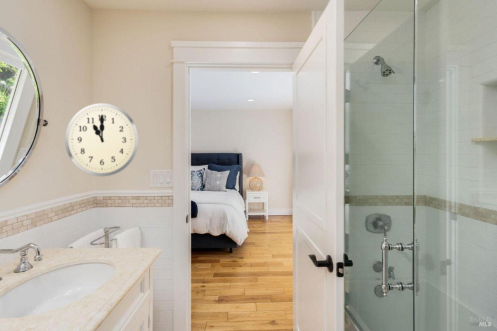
**11:00**
